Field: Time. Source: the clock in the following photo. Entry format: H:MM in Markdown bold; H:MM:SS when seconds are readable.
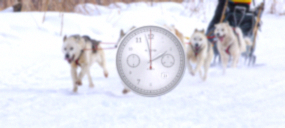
**1:58**
